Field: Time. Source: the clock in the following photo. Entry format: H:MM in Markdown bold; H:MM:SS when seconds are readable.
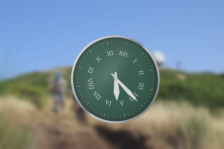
**5:20**
